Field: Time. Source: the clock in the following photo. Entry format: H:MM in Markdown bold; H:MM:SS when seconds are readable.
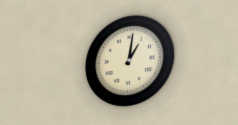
**1:01**
